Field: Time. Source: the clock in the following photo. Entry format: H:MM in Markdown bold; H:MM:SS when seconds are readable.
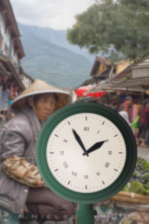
**1:55**
